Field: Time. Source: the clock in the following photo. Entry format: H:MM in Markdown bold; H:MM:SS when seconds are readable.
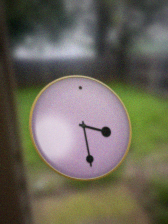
**3:29**
